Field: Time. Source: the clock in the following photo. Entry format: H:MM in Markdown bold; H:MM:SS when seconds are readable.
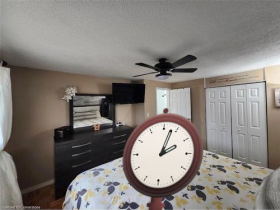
**2:03**
